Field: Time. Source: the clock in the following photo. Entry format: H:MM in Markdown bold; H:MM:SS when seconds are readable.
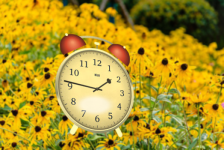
**1:46**
